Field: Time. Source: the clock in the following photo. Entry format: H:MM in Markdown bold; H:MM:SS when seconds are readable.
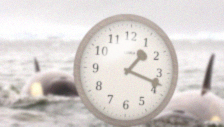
**1:18**
